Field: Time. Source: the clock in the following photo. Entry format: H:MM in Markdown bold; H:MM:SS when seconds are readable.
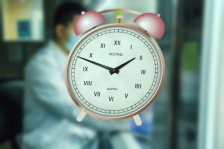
**1:48**
